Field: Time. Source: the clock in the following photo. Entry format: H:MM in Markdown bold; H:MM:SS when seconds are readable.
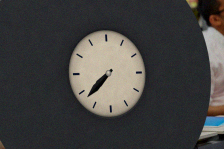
**7:38**
